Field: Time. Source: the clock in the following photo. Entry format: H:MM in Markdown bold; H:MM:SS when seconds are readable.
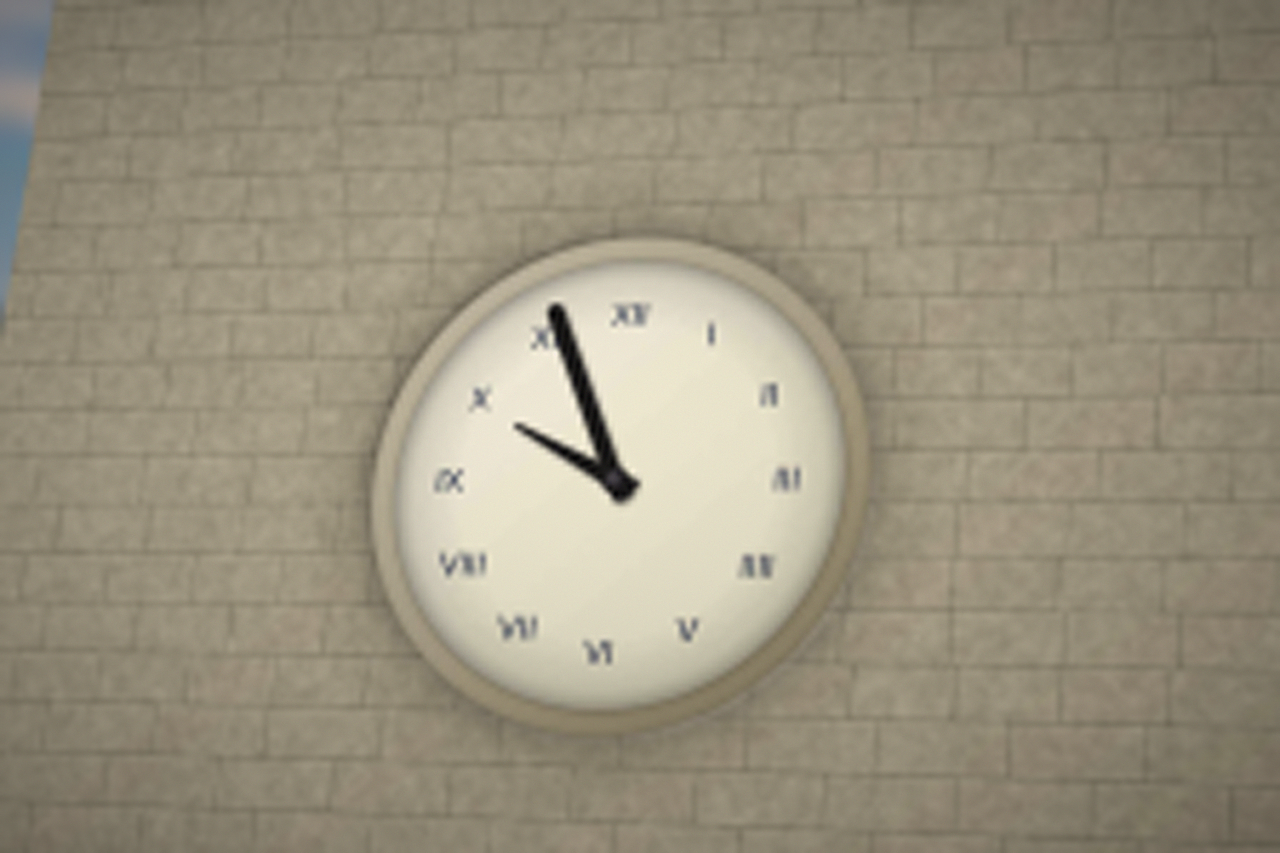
**9:56**
